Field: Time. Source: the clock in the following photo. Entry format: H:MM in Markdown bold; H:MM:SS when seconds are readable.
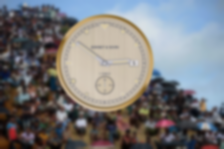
**2:51**
